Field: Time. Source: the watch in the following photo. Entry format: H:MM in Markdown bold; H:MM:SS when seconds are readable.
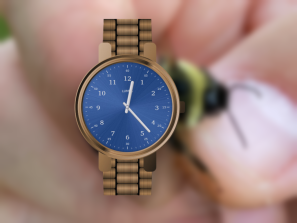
**12:23**
